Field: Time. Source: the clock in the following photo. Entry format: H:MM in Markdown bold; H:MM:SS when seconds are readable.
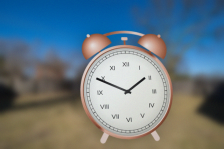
**1:49**
